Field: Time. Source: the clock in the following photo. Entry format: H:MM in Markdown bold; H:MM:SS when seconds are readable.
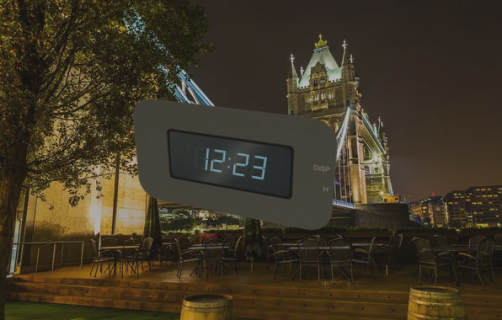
**12:23**
